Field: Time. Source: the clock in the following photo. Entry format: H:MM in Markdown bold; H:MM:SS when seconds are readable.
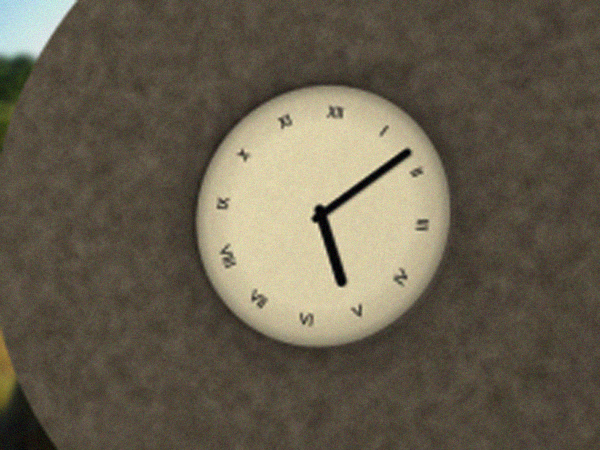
**5:08**
